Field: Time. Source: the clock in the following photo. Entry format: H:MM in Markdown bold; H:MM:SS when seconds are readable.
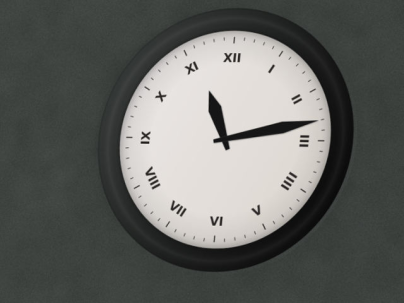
**11:13**
